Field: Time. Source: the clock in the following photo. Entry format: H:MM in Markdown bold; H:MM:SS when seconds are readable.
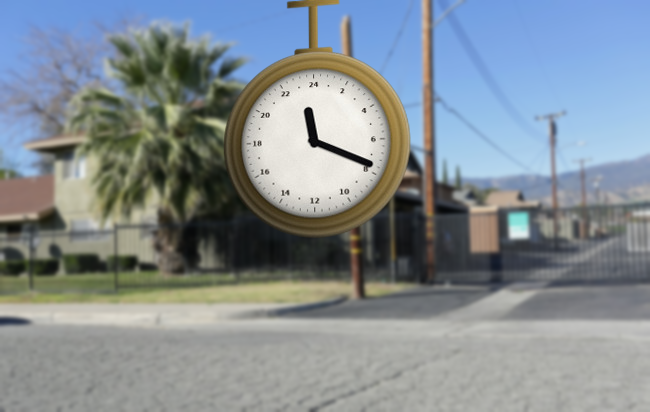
**23:19**
